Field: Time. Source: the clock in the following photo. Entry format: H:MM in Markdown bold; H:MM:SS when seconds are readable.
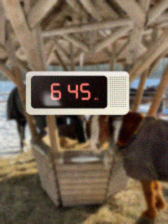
**6:45**
